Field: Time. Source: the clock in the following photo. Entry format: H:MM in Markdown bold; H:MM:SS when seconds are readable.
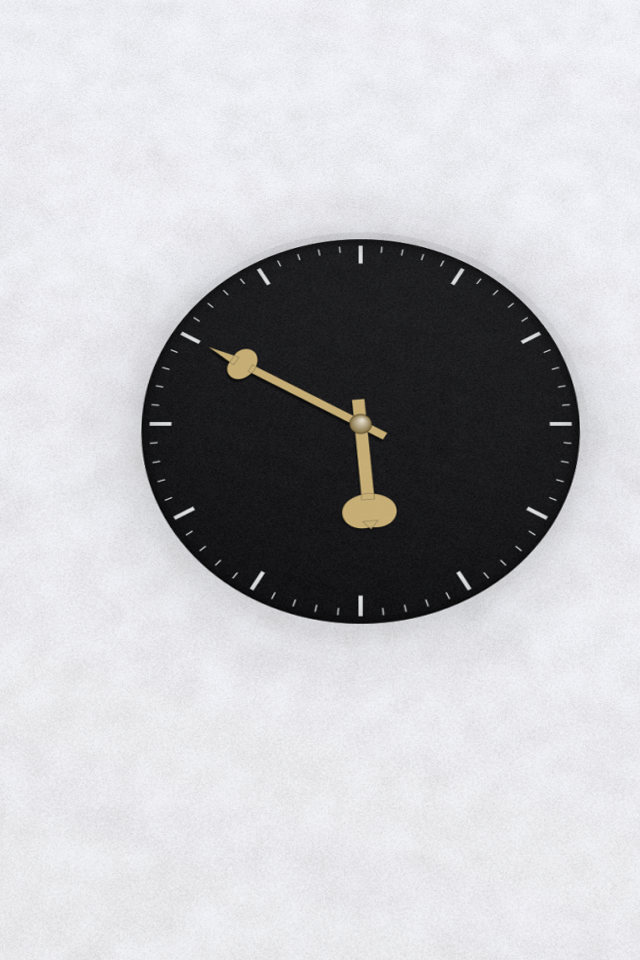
**5:50**
